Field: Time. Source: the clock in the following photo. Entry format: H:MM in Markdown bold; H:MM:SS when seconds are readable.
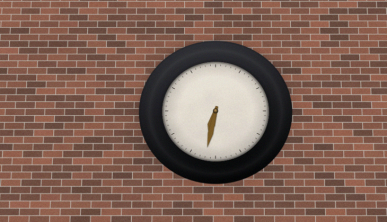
**6:32**
